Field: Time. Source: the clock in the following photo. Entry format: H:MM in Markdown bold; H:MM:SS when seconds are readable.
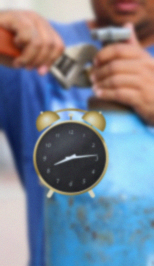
**8:14**
